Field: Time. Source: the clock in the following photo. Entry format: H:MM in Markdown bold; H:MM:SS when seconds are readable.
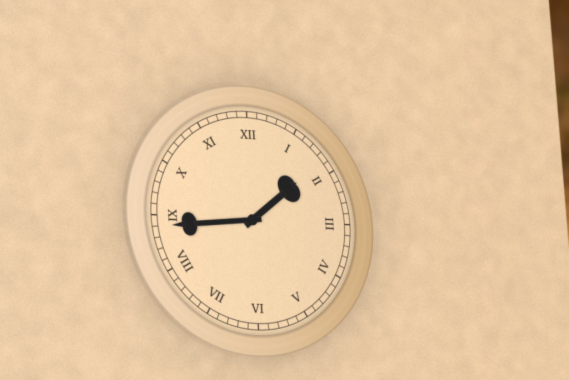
**1:44**
